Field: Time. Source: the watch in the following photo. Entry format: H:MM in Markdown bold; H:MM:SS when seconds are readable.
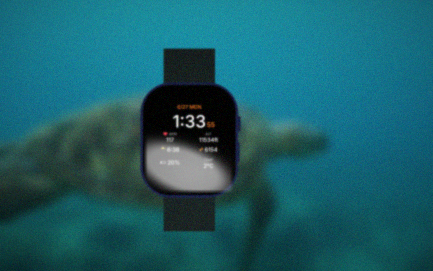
**1:33**
